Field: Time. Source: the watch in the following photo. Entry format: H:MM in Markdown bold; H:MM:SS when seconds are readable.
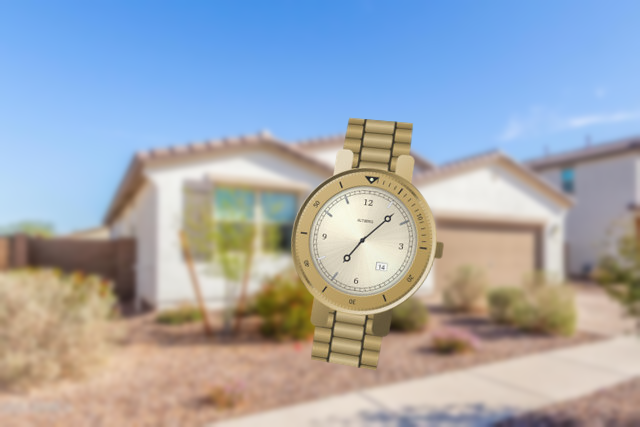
**7:07**
